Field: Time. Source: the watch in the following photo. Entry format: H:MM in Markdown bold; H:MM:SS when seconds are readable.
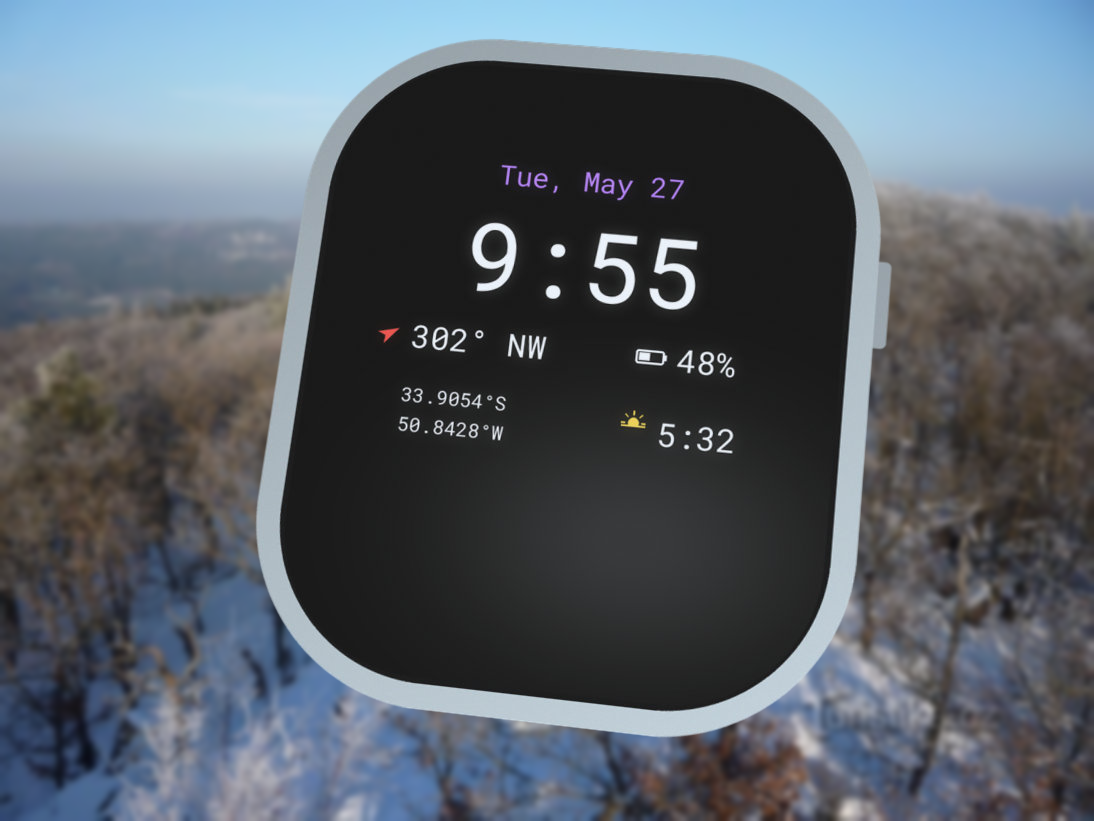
**9:55**
